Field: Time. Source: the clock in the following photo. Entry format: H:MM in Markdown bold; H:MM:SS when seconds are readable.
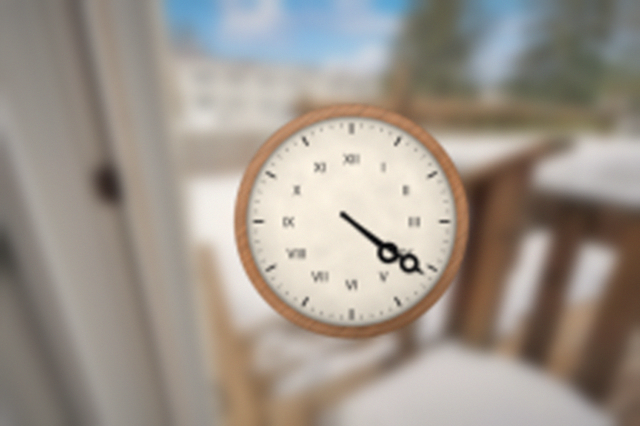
**4:21**
